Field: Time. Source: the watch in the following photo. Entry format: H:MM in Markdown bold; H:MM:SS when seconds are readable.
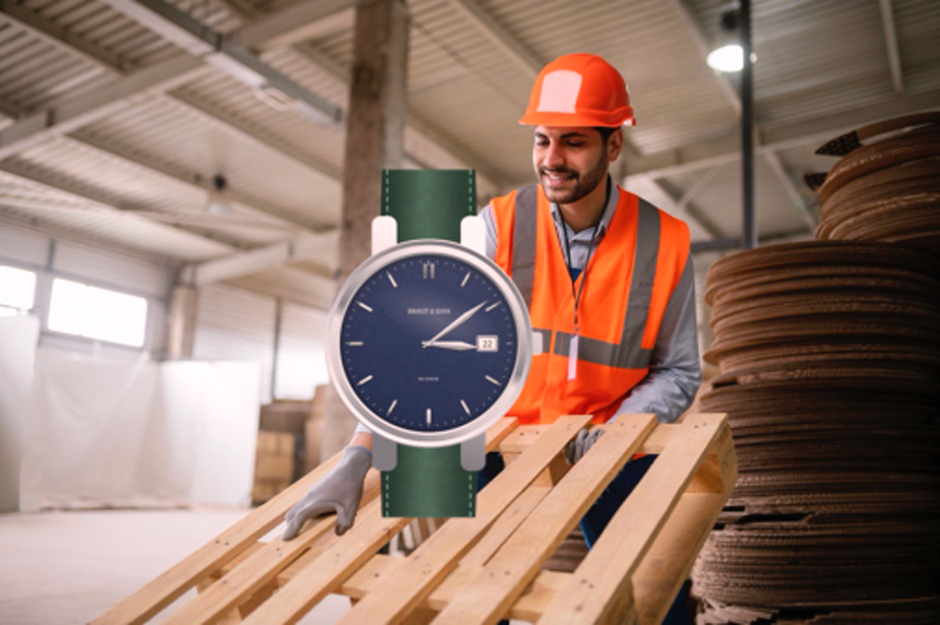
**3:09**
